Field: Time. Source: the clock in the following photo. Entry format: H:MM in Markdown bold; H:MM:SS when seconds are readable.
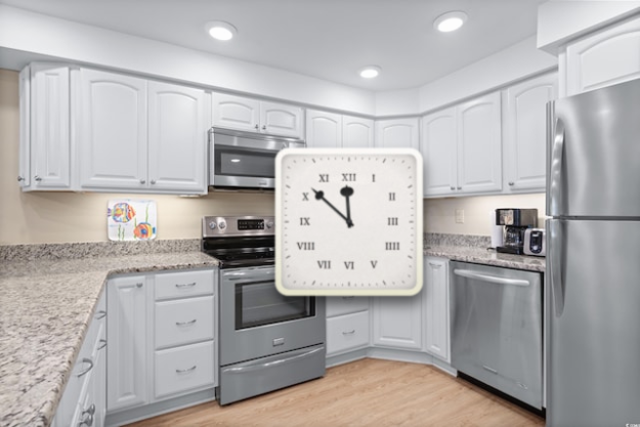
**11:52**
